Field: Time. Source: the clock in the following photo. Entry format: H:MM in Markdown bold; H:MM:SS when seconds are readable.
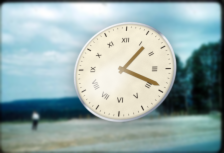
**1:19**
